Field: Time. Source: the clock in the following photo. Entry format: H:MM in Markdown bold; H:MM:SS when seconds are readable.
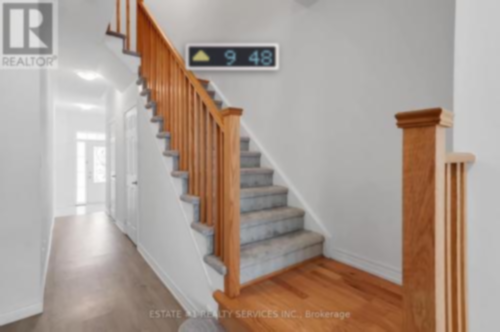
**9:48**
